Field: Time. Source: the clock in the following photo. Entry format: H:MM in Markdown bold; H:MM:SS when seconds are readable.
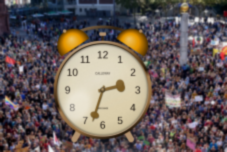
**2:33**
